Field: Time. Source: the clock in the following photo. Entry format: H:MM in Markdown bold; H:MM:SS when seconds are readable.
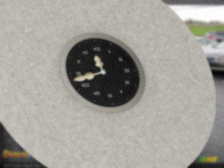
**11:43**
